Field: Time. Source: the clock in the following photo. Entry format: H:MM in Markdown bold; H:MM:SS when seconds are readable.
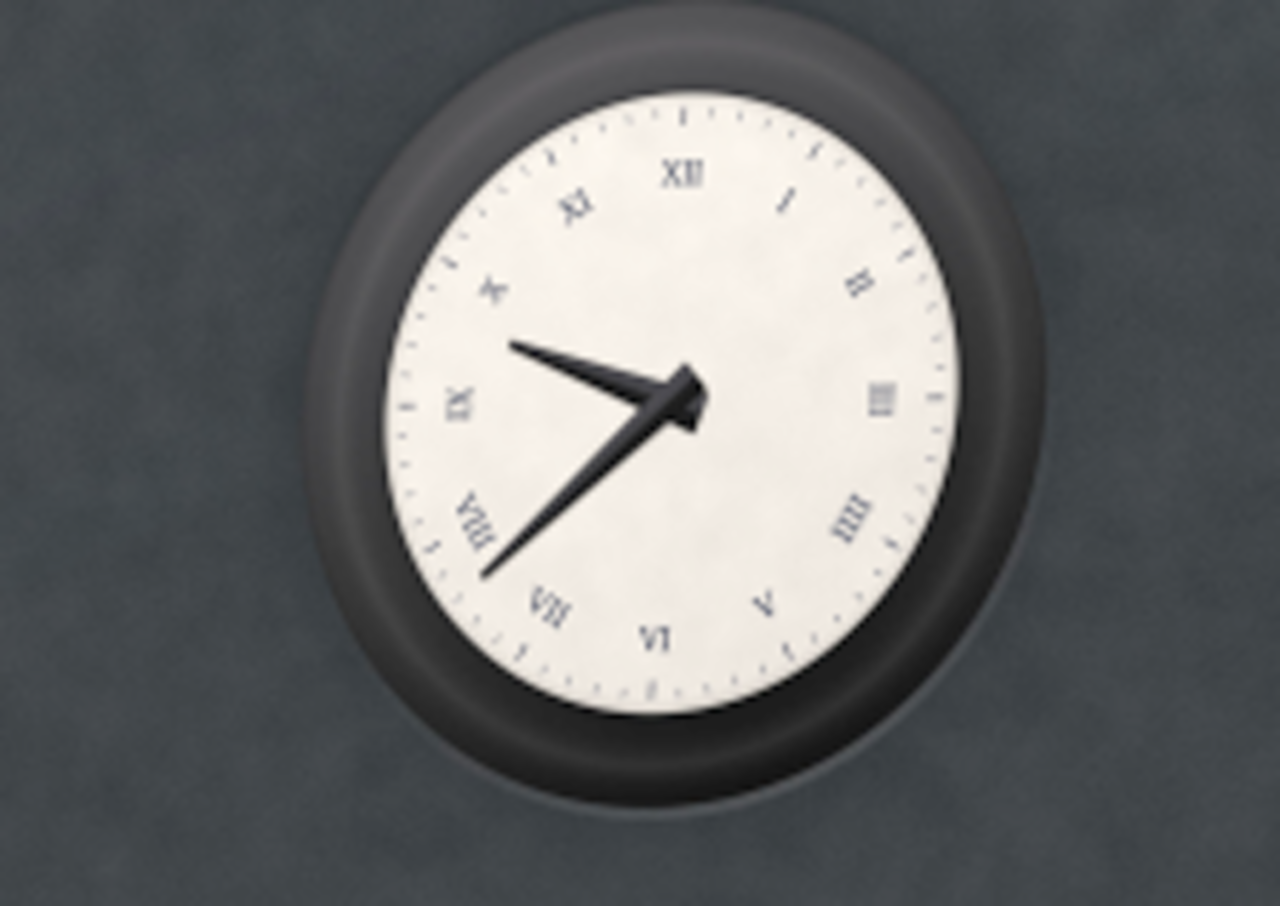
**9:38**
